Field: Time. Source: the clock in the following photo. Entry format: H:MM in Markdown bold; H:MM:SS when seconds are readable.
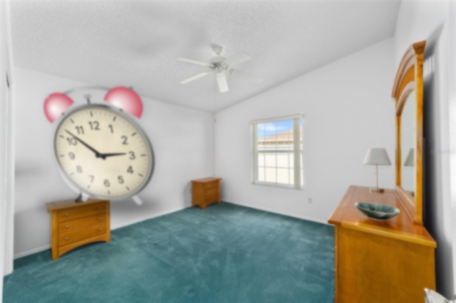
**2:52**
